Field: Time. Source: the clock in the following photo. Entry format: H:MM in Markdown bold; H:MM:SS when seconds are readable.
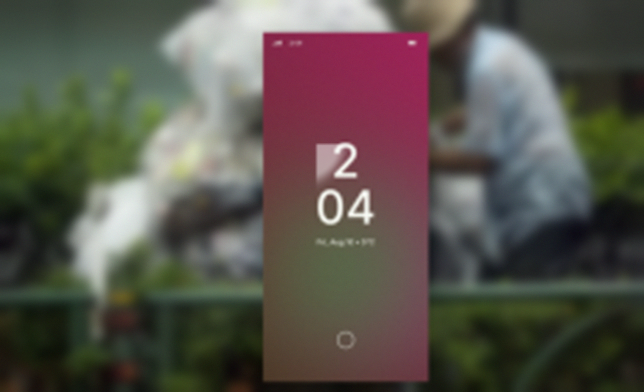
**2:04**
